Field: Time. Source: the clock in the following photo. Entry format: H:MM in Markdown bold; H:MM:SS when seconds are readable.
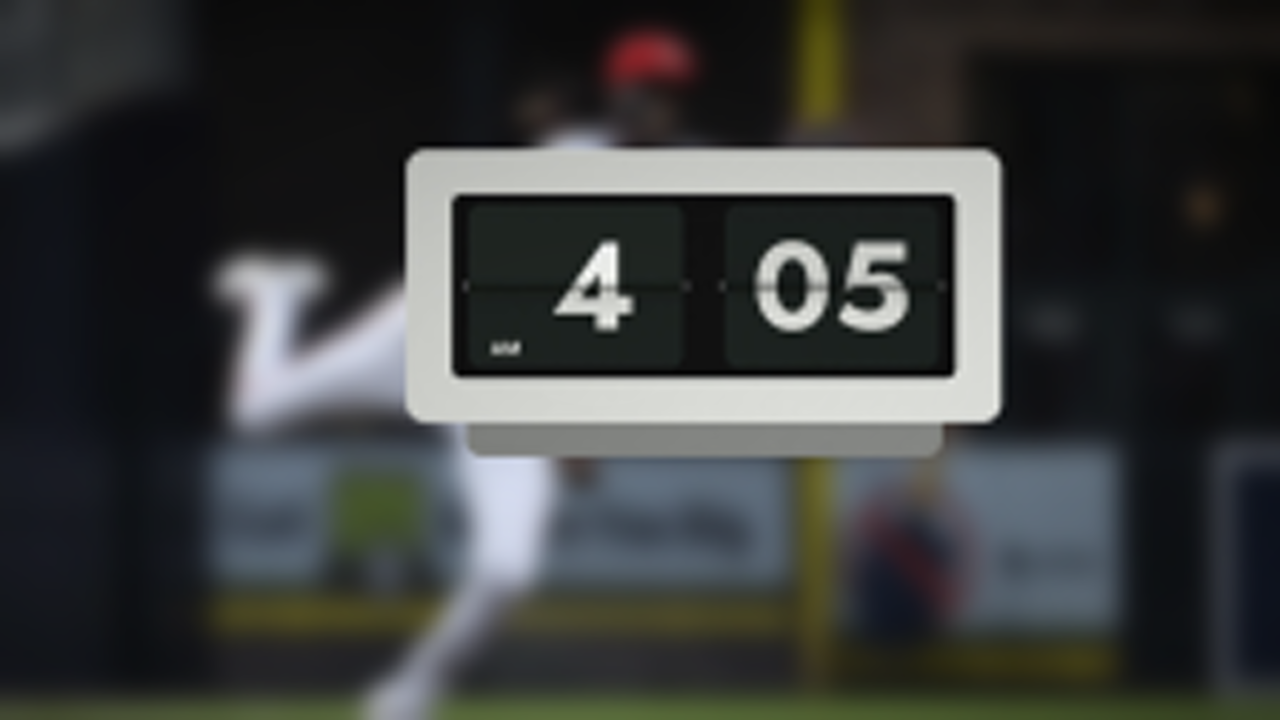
**4:05**
